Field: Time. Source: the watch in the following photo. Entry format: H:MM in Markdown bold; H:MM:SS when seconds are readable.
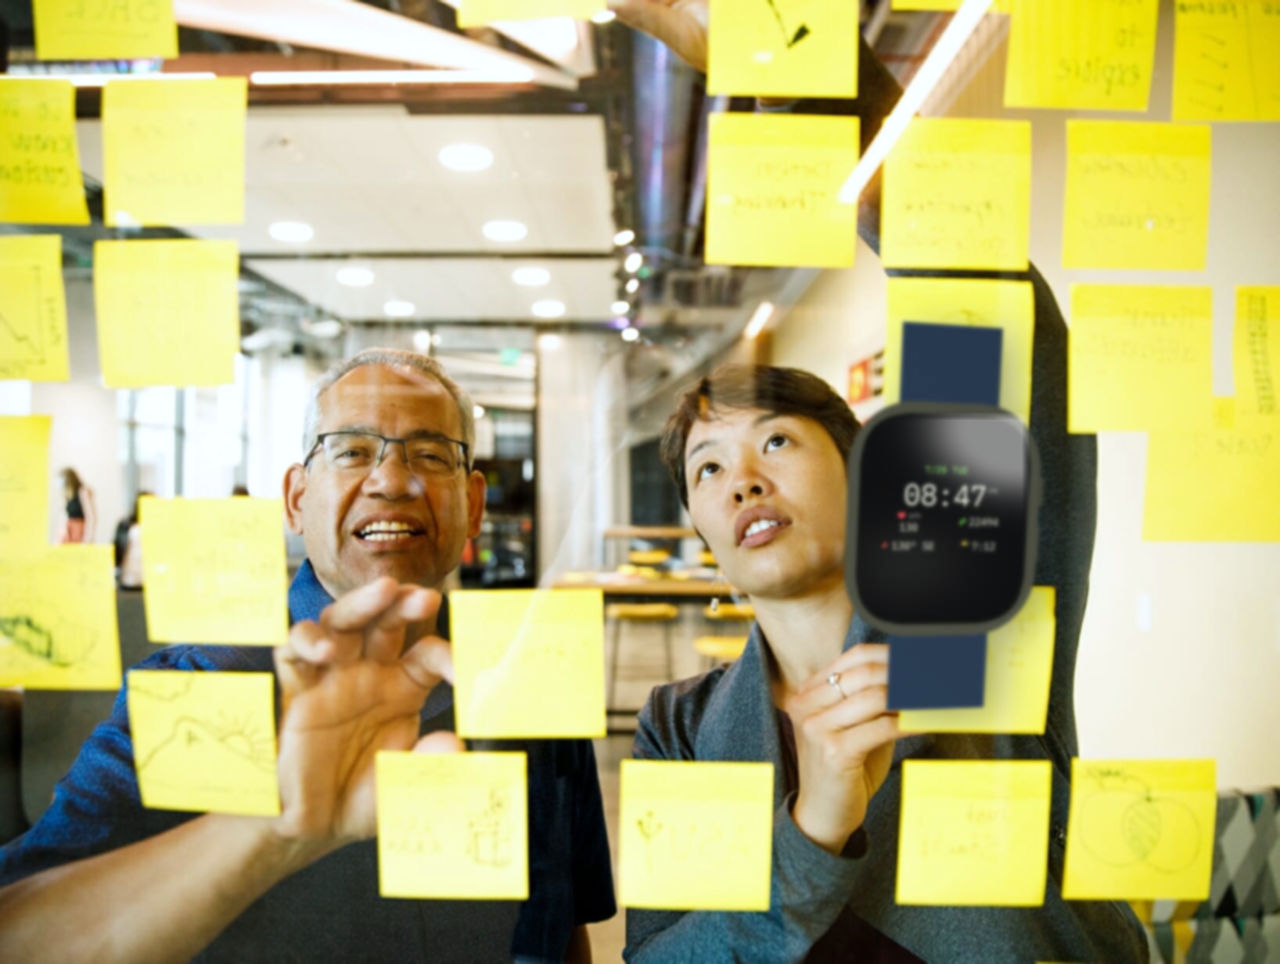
**8:47**
